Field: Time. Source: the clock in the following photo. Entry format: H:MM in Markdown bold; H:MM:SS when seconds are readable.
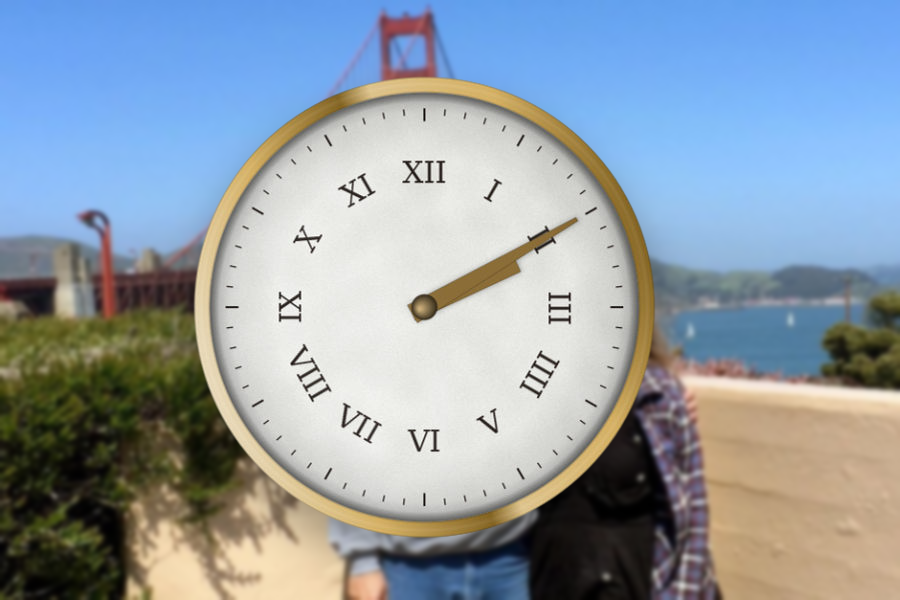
**2:10**
